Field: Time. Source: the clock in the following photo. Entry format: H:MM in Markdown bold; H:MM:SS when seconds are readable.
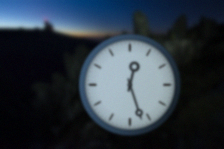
**12:27**
